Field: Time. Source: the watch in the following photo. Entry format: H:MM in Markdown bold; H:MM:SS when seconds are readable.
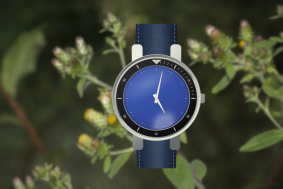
**5:02**
